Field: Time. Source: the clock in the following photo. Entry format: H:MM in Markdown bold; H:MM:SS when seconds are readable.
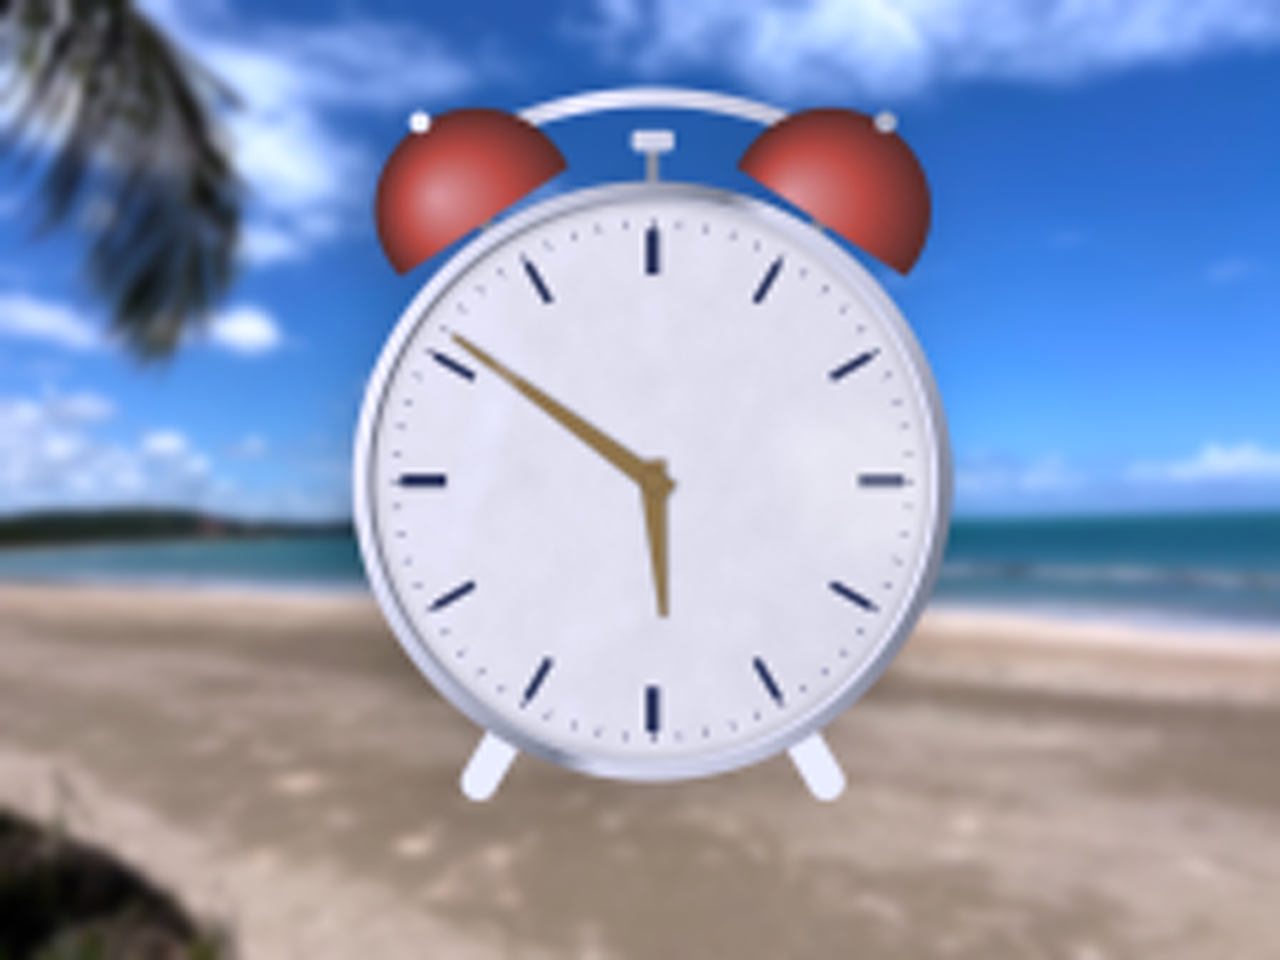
**5:51**
